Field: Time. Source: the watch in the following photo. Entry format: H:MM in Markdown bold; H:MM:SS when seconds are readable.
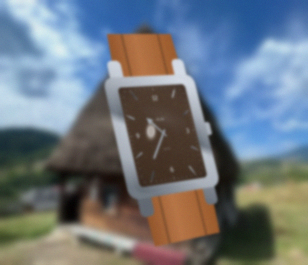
**10:36**
